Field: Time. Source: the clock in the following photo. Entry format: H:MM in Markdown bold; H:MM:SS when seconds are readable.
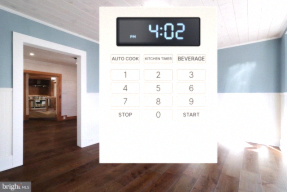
**4:02**
